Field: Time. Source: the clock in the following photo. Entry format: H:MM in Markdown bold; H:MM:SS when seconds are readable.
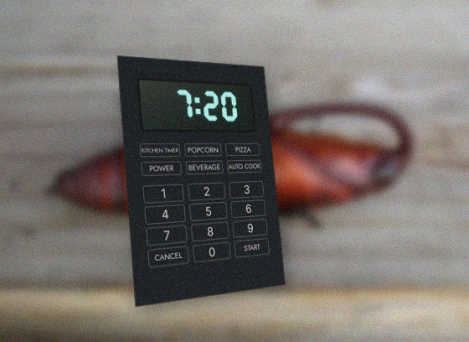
**7:20**
